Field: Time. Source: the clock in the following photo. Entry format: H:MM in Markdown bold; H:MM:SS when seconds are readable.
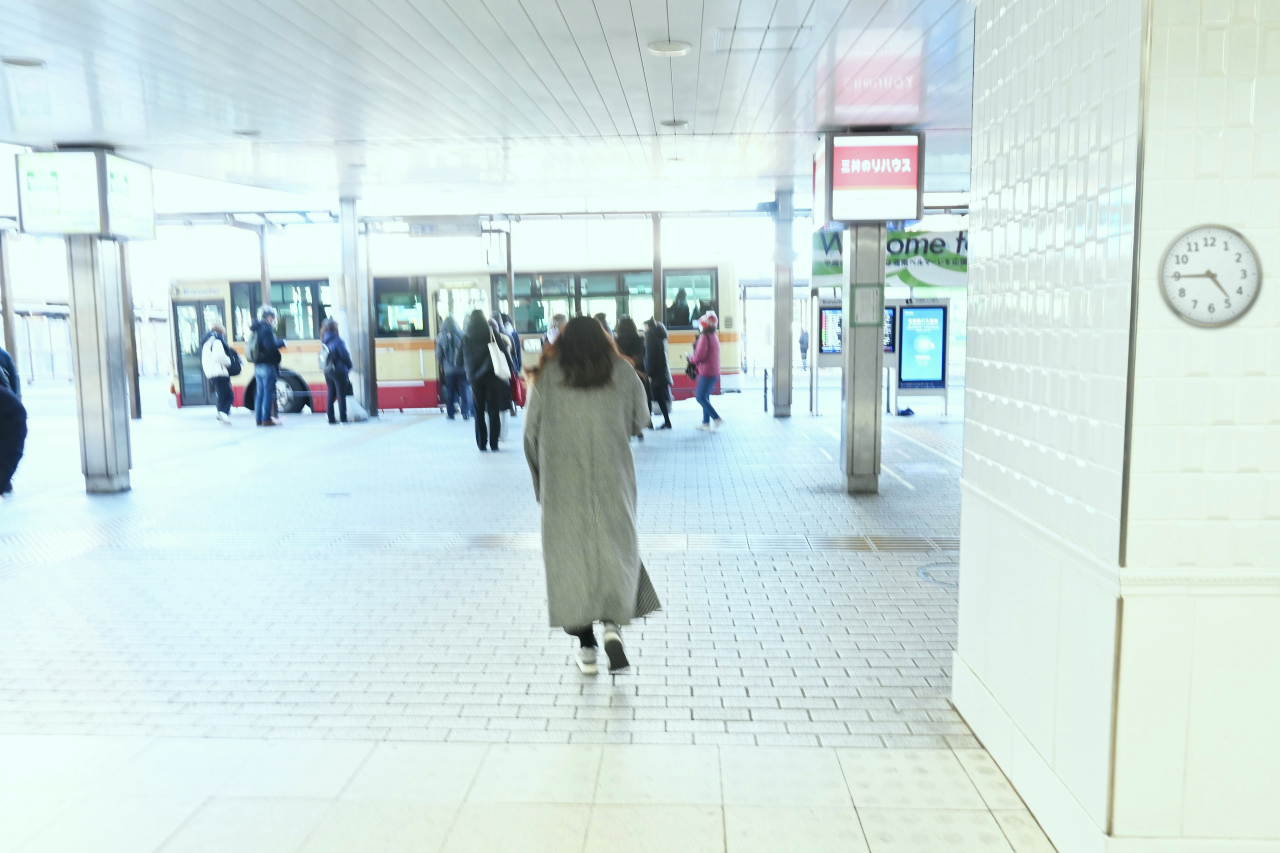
**4:45**
